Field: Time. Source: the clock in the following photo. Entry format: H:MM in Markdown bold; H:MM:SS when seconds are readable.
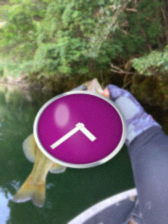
**4:38**
